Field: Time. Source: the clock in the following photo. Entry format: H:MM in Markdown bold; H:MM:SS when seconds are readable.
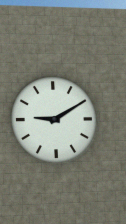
**9:10**
